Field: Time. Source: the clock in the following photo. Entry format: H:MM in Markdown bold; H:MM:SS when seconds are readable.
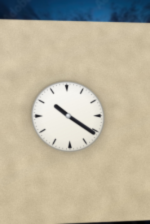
**10:21**
